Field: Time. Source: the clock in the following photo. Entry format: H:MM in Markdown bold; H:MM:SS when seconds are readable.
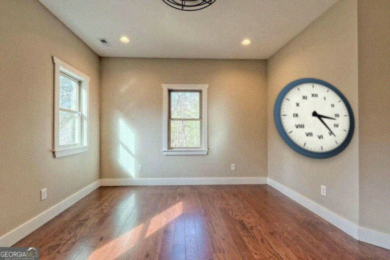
**3:24**
